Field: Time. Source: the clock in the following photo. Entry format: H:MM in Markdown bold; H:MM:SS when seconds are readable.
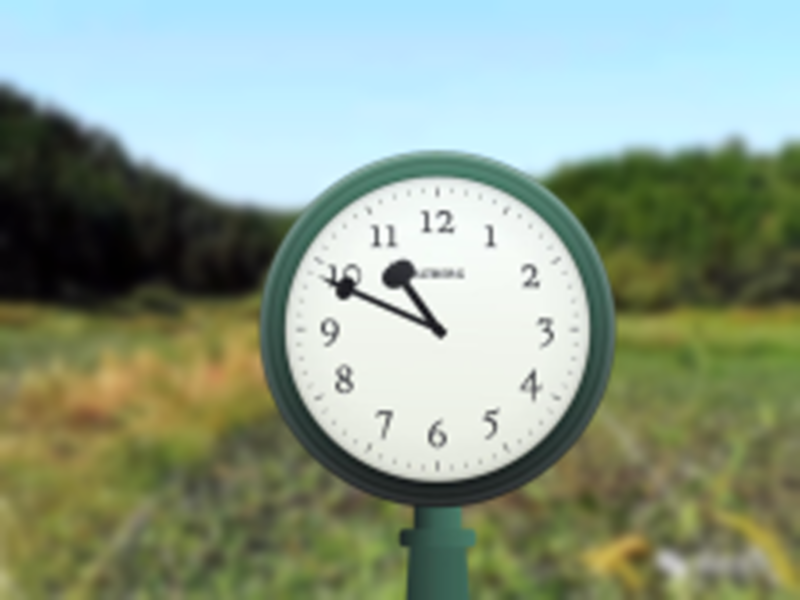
**10:49**
